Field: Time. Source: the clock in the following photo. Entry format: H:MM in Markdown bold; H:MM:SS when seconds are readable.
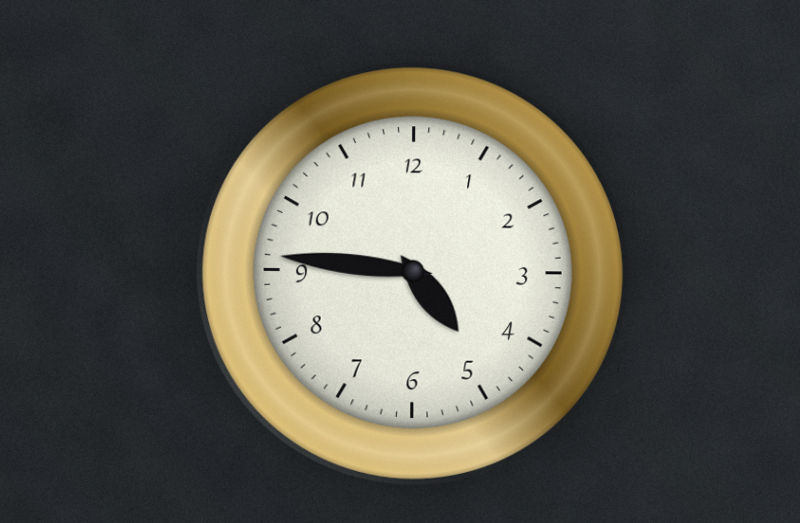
**4:46**
